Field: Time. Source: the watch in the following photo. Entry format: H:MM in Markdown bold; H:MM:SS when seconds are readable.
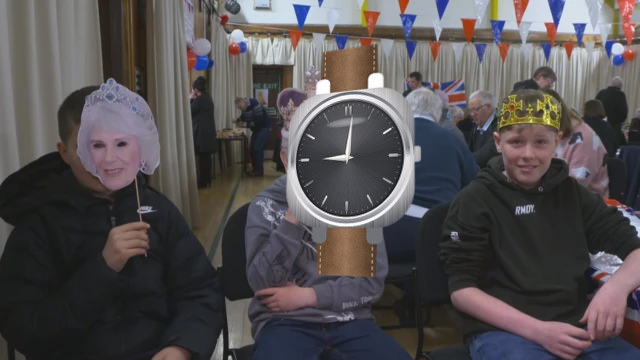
**9:01**
